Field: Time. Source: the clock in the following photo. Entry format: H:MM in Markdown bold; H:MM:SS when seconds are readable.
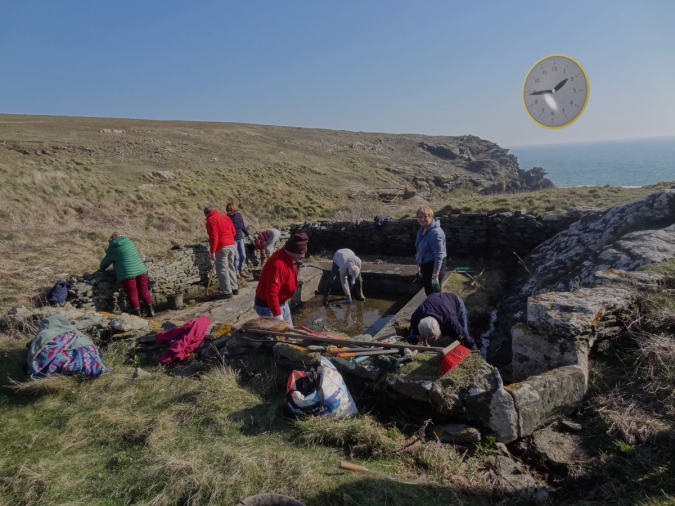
**1:44**
